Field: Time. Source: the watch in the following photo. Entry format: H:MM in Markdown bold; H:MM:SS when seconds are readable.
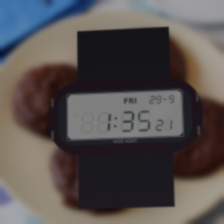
**1:35:21**
